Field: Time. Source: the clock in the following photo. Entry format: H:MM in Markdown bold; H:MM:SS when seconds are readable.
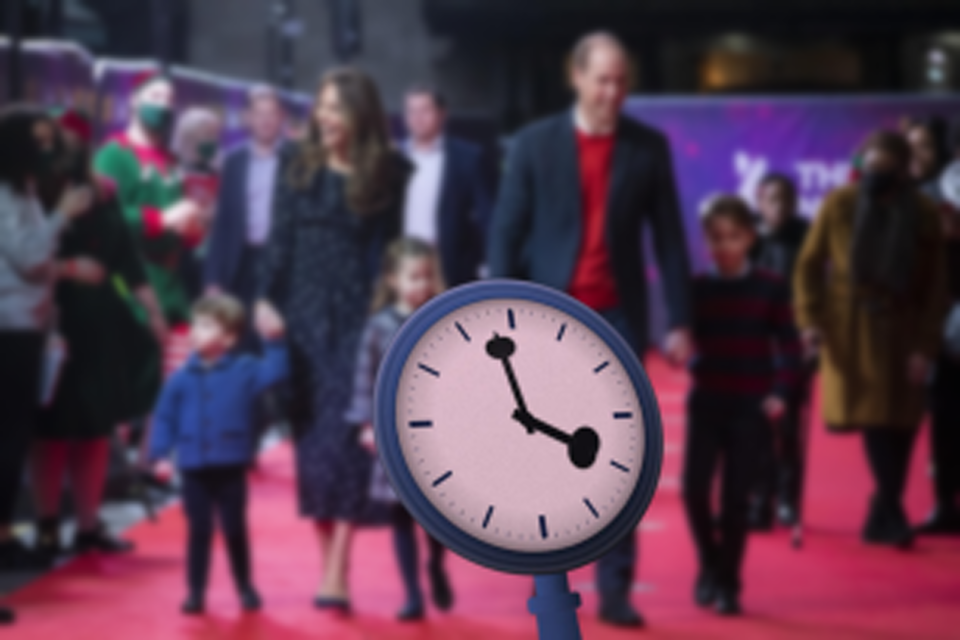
**3:58**
